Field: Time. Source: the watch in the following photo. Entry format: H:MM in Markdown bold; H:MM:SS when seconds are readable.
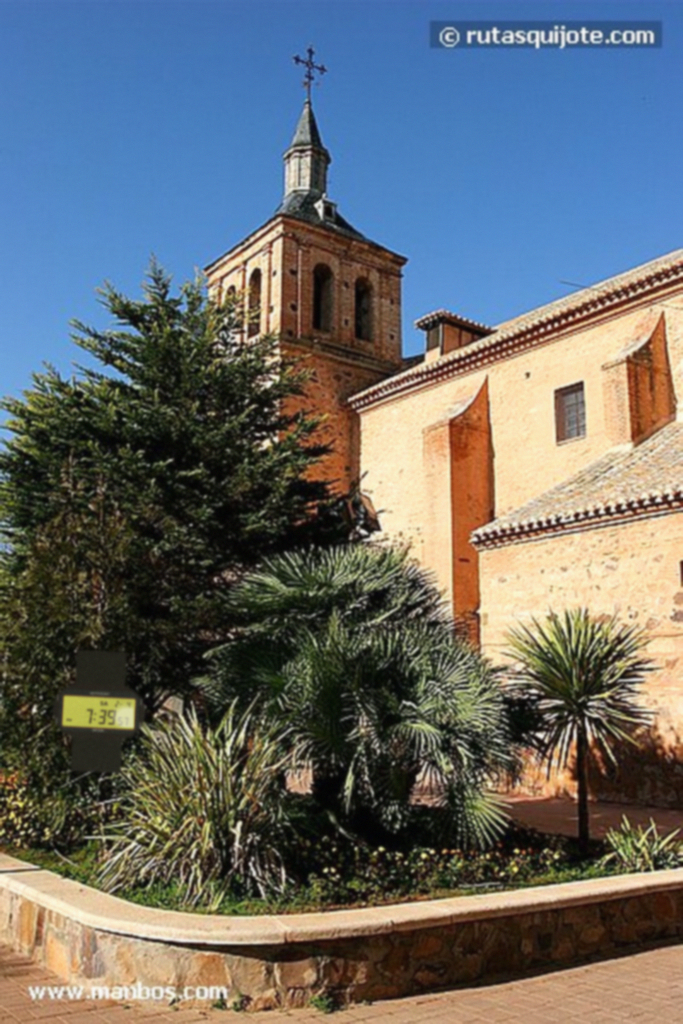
**7:39**
